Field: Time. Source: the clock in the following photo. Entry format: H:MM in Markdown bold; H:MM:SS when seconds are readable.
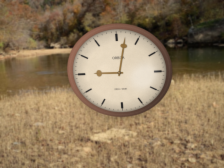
**9:02**
